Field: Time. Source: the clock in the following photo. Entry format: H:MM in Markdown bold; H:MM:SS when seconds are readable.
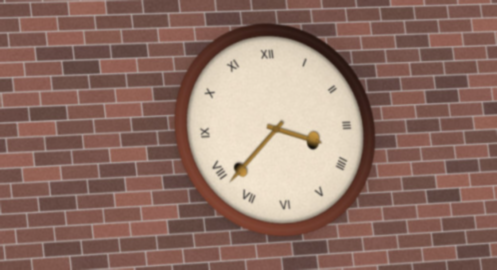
**3:38**
